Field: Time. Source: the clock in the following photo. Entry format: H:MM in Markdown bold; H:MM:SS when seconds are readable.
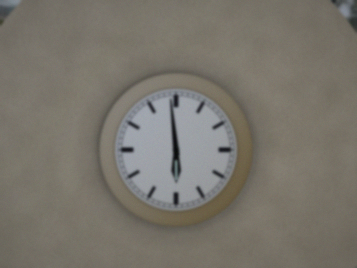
**5:59**
